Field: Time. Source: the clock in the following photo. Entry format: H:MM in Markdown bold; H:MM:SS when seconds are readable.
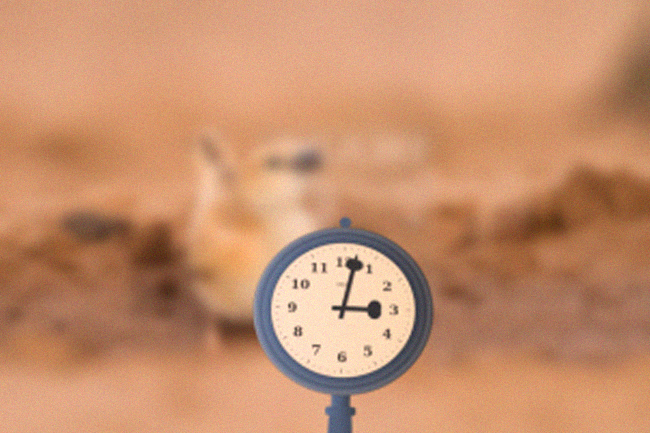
**3:02**
